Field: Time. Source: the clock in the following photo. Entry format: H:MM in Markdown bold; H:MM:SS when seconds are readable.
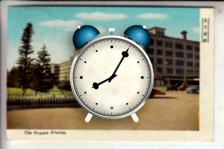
**8:05**
